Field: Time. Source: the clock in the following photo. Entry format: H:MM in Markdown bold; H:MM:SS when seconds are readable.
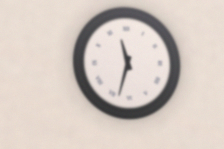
**11:33**
